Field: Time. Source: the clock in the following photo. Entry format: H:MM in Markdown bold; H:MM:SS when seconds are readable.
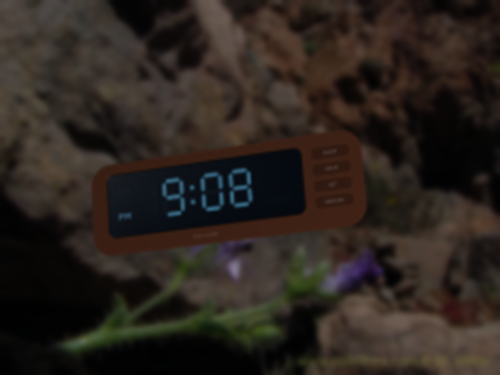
**9:08**
